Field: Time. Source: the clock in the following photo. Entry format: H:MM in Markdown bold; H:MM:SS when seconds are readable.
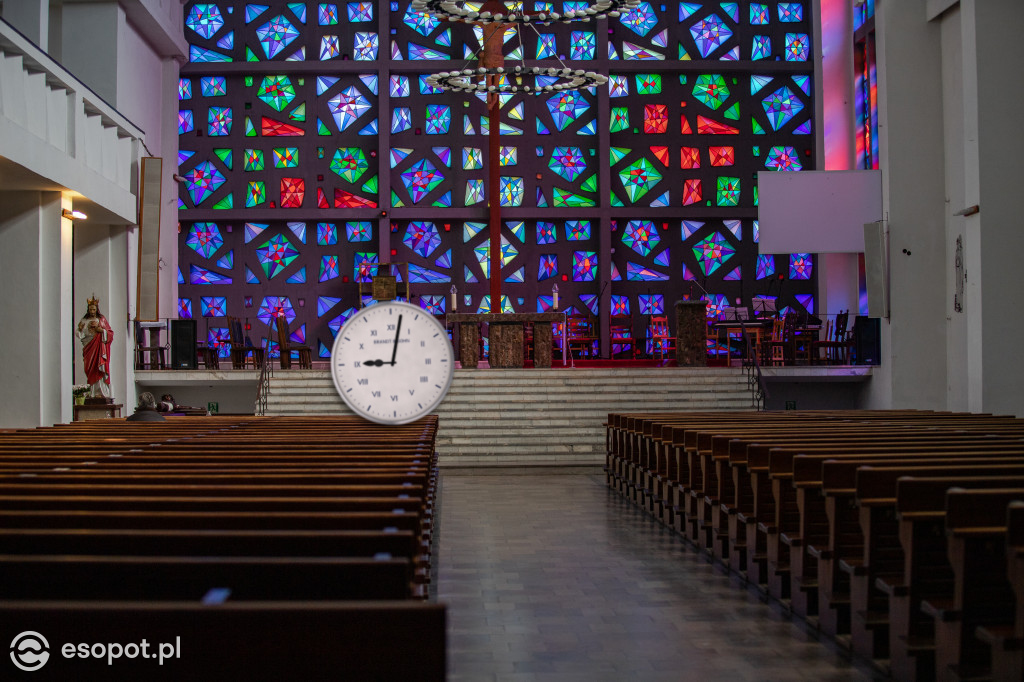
**9:02**
